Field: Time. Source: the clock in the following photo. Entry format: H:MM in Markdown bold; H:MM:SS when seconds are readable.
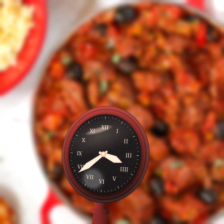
**3:39**
